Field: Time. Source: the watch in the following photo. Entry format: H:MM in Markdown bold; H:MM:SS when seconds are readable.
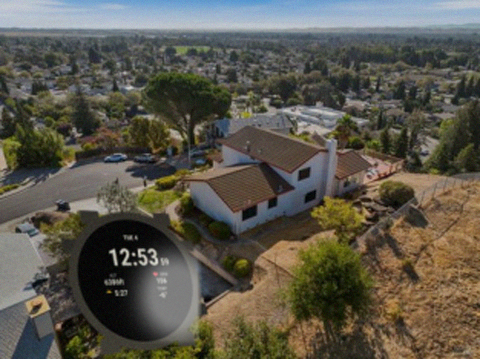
**12:53**
